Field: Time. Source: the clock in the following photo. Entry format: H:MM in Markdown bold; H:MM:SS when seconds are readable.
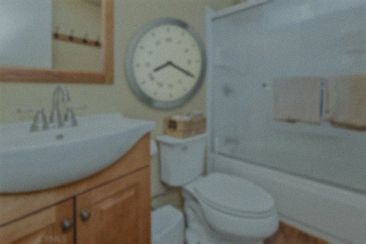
**8:20**
